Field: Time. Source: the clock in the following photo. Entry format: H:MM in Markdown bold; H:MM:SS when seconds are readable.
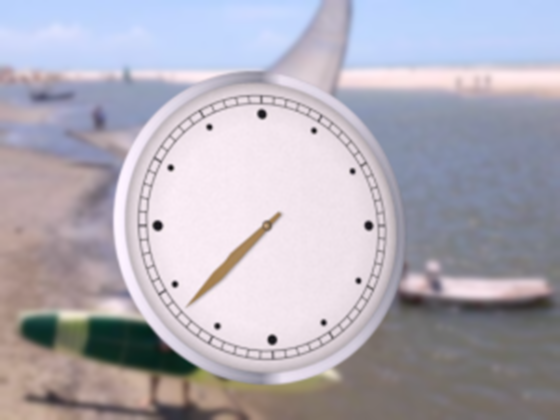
**7:38**
